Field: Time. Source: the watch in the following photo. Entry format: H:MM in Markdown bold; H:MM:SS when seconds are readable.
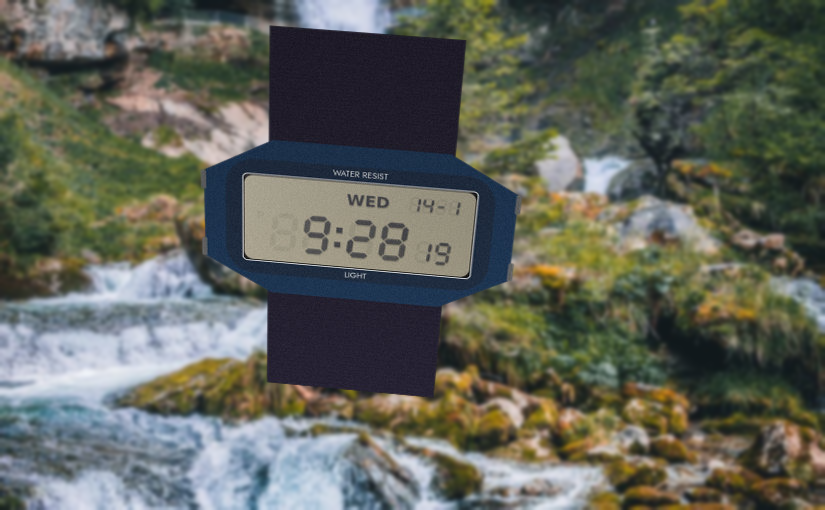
**9:28:19**
